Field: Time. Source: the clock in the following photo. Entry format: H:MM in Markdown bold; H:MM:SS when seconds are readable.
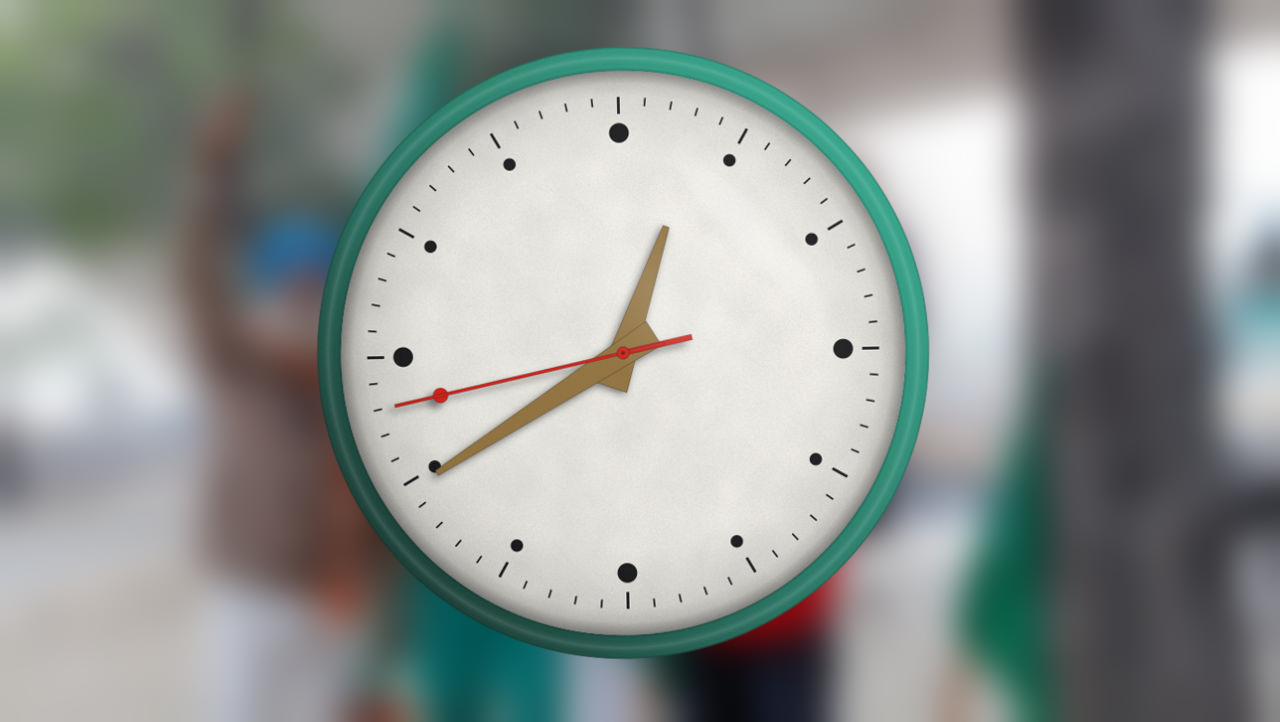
**12:39:43**
